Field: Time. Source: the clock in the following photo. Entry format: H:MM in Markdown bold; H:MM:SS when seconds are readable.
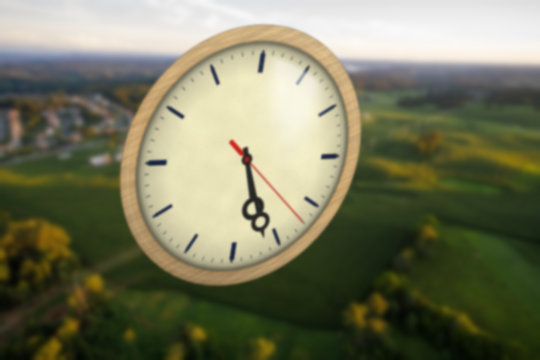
**5:26:22**
